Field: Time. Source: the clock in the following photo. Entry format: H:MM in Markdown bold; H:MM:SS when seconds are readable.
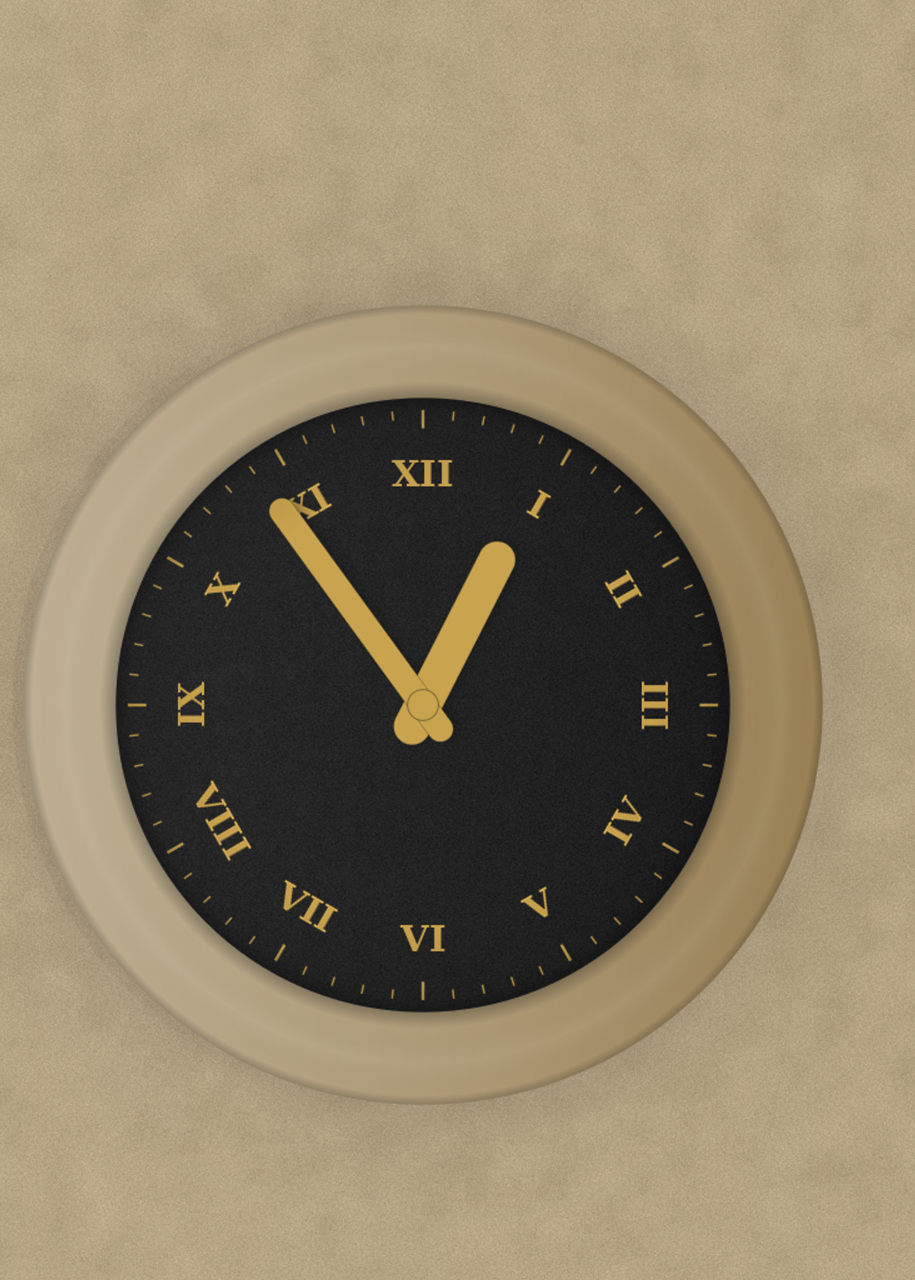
**12:54**
